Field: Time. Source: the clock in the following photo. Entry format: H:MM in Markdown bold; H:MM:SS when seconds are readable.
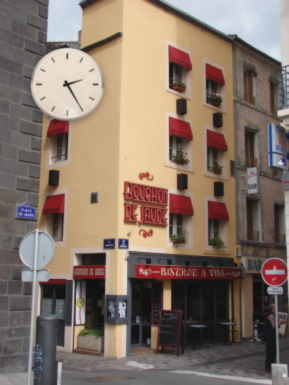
**2:25**
